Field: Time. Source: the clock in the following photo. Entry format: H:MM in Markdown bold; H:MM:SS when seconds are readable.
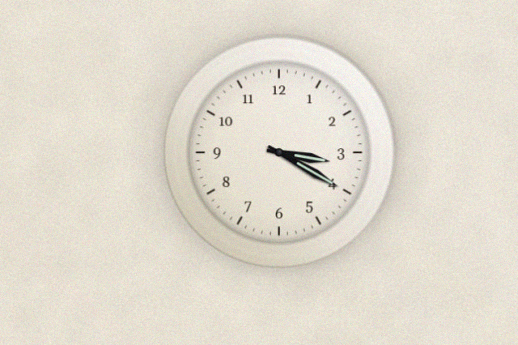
**3:20**
